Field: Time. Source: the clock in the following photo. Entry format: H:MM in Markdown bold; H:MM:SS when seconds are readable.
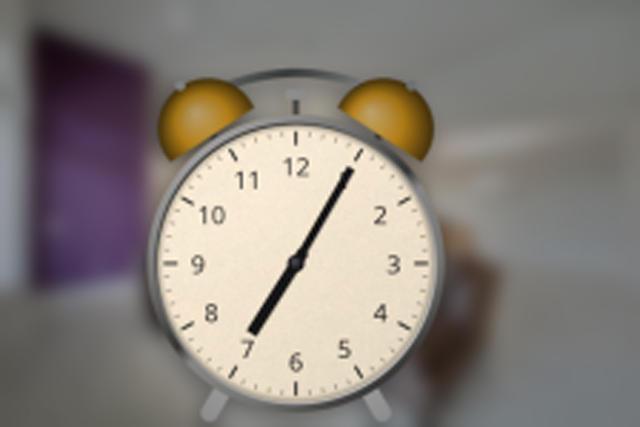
**7:05**
